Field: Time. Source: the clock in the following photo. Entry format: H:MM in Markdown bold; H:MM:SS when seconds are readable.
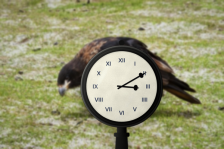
**3:10**
